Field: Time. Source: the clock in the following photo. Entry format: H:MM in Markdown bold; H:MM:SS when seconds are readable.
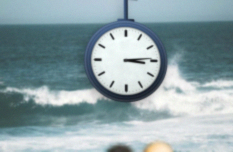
**3:14**
